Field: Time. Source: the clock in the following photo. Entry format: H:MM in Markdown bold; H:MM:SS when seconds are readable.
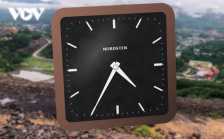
**4:35**
